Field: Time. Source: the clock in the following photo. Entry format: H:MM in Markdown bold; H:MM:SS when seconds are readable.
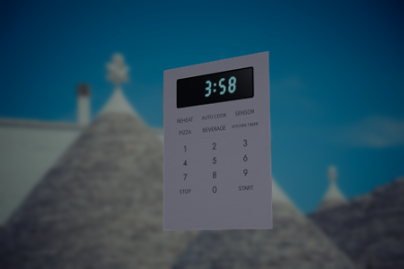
**3:58**
